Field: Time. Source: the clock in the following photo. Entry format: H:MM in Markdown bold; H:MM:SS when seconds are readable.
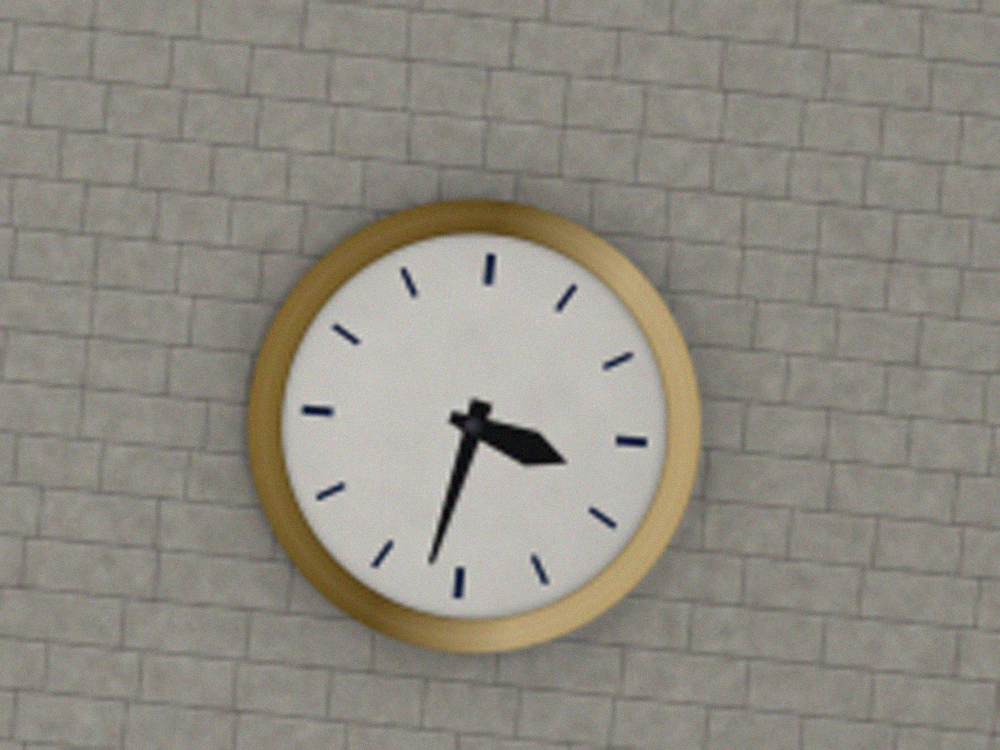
**3:32**
